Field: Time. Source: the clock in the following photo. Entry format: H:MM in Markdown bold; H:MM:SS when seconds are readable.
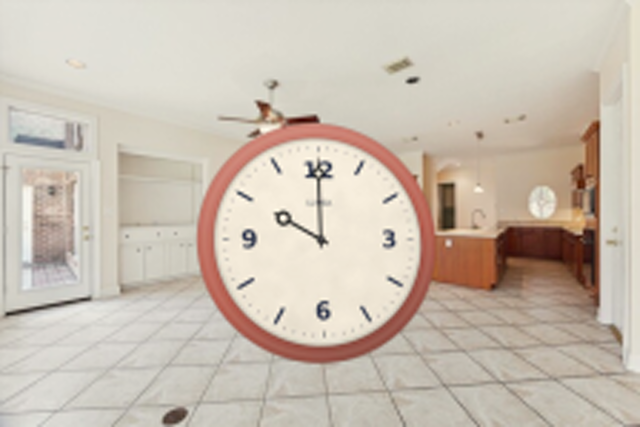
**10:00**
